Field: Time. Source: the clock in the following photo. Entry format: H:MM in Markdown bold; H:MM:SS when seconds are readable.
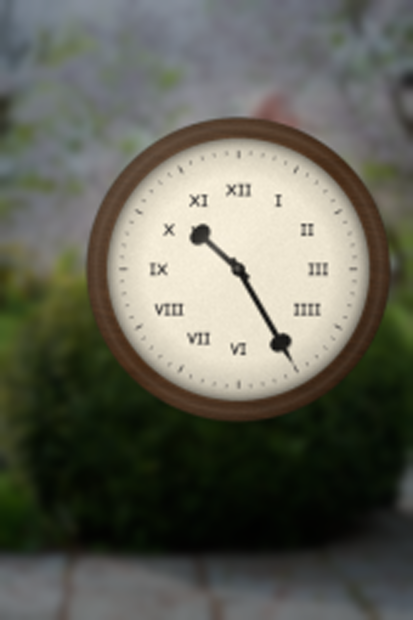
**10:25**
